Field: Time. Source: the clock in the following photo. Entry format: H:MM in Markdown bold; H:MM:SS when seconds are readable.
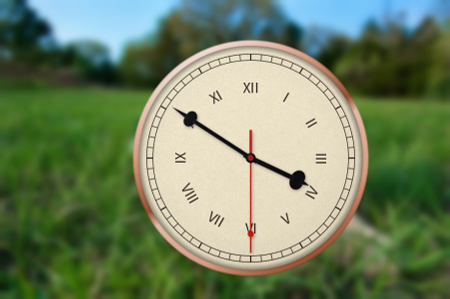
**3:50:30**
